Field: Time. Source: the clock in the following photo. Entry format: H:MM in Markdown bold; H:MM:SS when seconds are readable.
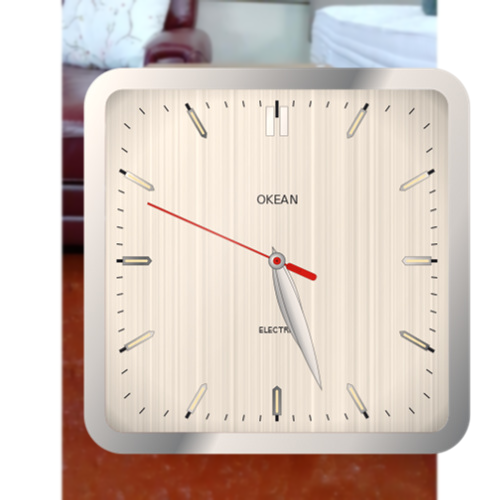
**5:26:49**
